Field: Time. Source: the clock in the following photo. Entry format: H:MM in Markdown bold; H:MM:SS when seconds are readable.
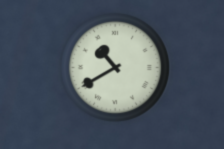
**10:40**
